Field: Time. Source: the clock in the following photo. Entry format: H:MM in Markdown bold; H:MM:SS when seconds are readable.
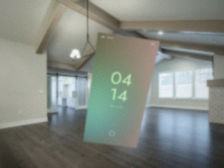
**4:14**
